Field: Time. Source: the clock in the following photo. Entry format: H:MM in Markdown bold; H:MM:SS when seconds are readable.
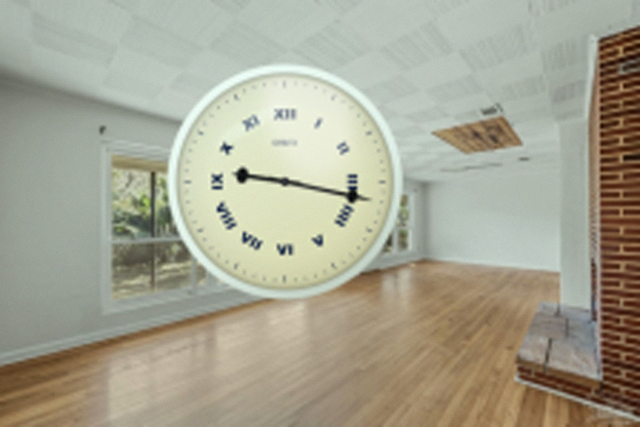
**9:17**
